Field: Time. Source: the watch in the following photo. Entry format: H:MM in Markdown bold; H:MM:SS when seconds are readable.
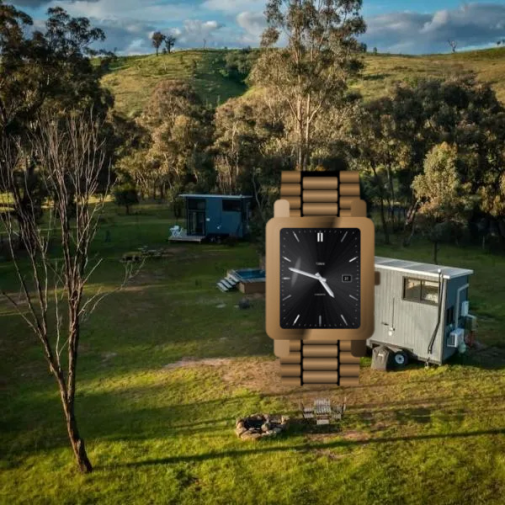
**4:48**
